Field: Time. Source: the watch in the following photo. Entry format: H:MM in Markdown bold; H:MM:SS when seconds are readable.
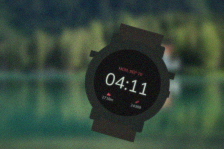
**4:11**
